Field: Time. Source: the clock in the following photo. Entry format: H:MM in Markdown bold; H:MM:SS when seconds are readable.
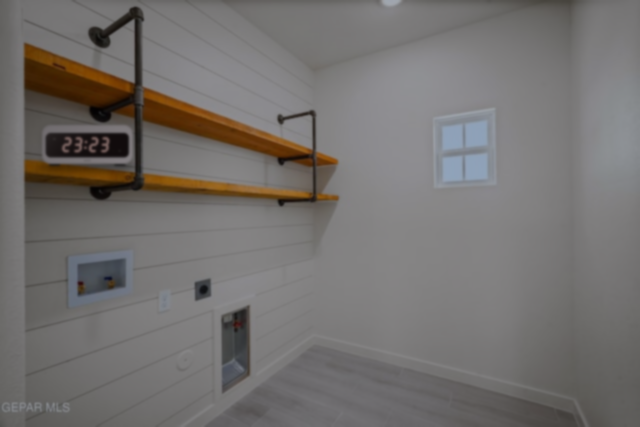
**23:23**
